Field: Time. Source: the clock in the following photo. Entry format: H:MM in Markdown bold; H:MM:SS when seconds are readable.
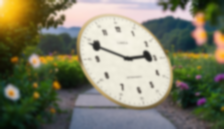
**2:49**
